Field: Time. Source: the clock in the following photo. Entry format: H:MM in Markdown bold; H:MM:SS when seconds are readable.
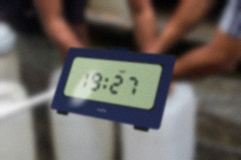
**19:27**
